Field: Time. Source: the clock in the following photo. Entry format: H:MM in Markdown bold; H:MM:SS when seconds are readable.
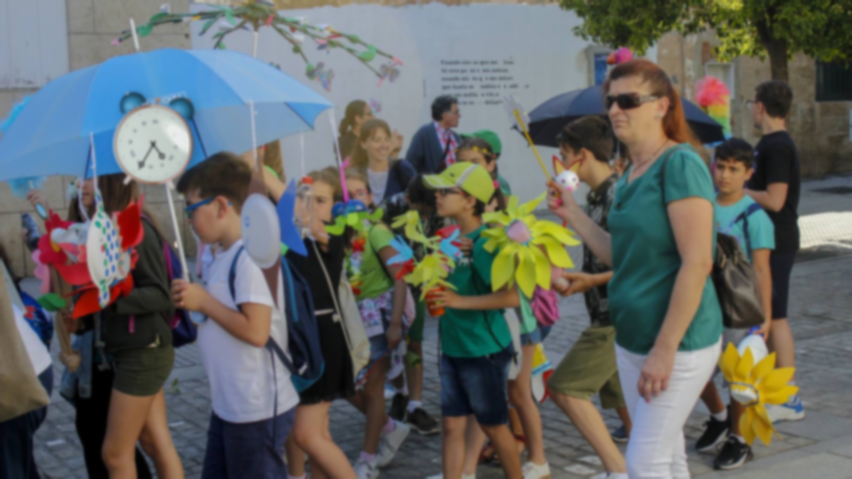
**4:34**
